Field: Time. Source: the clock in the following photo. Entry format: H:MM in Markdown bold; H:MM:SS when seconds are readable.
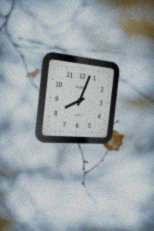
**8:03**
